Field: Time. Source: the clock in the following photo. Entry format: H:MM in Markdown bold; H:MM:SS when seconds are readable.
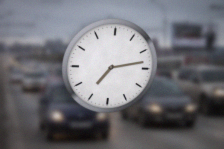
**7:13**
